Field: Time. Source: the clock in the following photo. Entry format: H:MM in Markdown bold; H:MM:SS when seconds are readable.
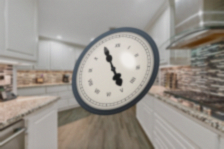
**4:55**
